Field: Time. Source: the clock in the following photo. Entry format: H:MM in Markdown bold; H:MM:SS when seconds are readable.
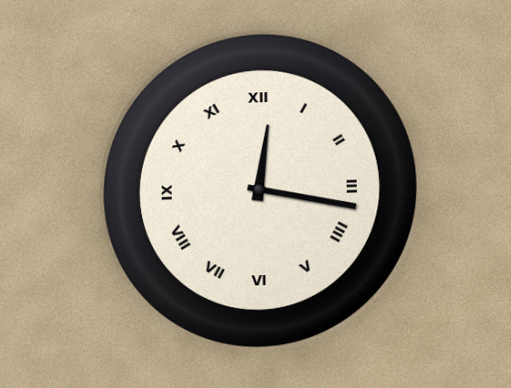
**12:17**
